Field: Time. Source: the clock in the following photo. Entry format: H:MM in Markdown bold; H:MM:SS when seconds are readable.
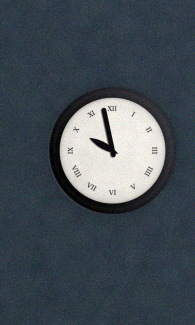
**9:58**
